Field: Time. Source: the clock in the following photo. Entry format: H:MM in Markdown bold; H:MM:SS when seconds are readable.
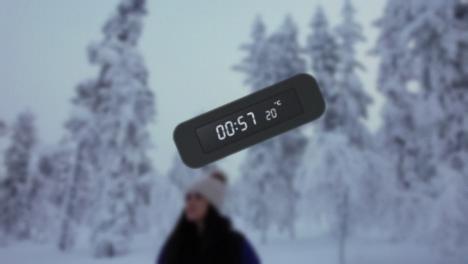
**0:57**
